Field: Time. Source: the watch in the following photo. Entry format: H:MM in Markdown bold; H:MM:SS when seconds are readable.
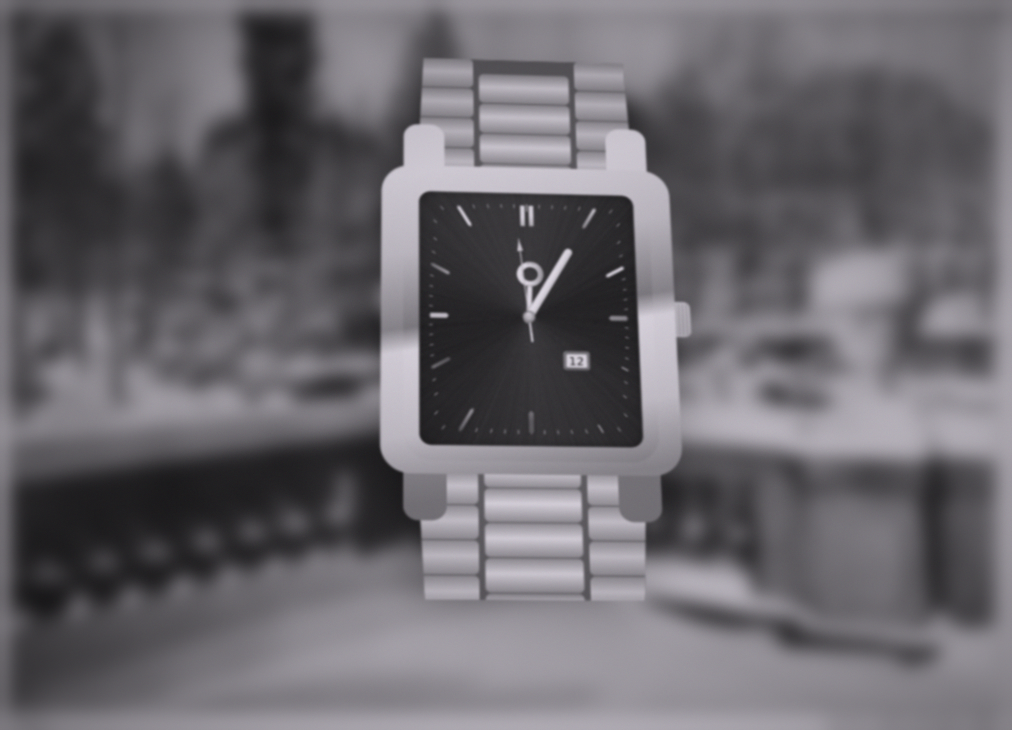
**12:04:59**
